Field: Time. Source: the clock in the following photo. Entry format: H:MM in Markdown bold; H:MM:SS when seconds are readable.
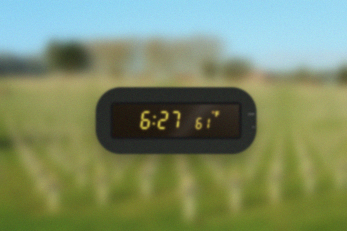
**6:27**
